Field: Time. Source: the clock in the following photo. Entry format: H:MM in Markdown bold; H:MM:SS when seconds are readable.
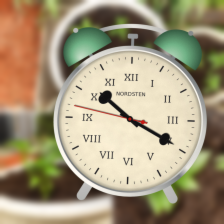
**10:19:47**
